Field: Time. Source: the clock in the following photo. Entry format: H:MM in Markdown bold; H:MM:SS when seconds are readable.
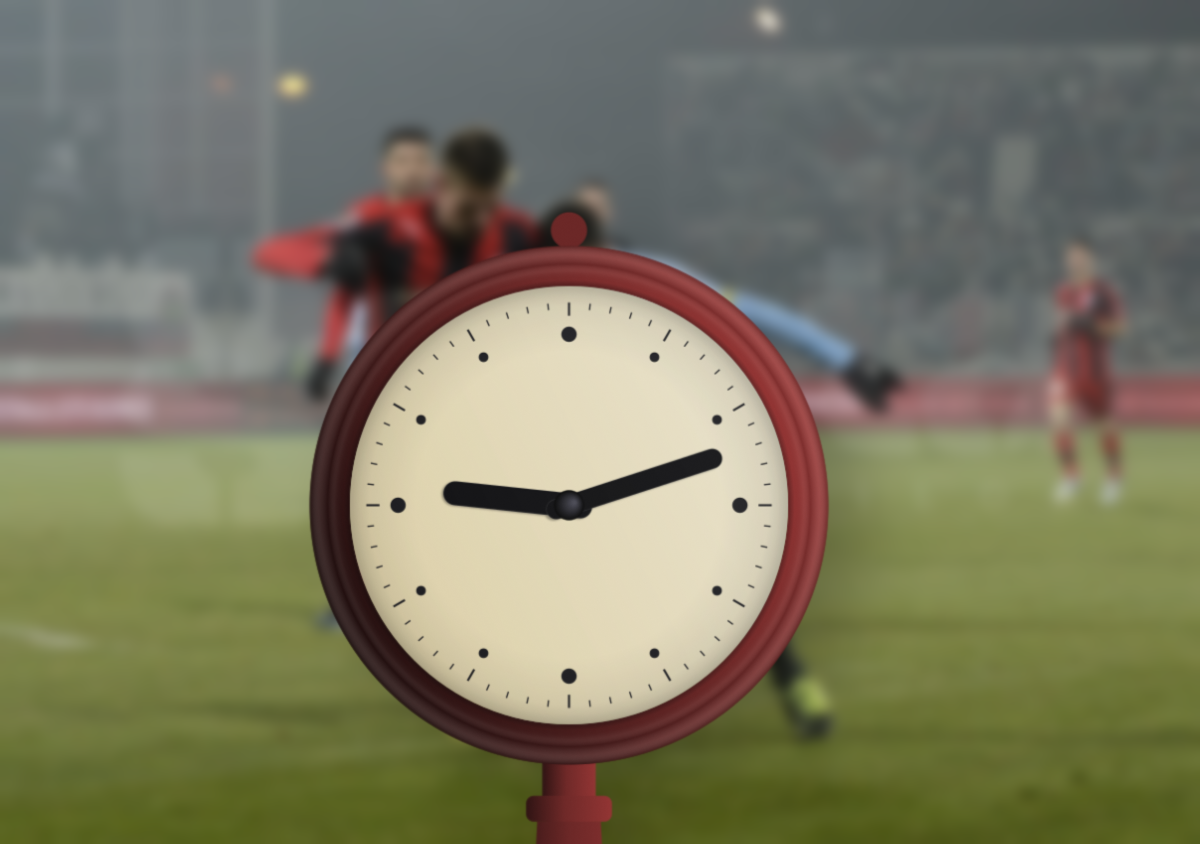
**9:12**
